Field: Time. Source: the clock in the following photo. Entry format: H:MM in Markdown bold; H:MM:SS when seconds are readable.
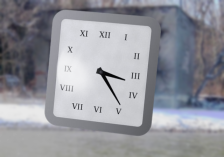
**3:24**
